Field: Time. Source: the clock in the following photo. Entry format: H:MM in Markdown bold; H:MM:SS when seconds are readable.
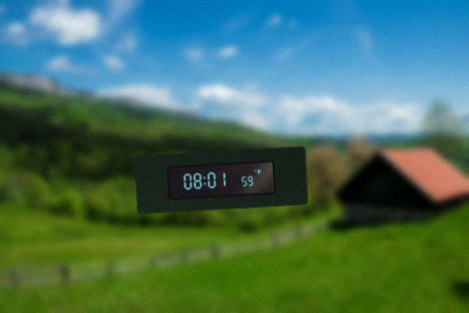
**8:01**
